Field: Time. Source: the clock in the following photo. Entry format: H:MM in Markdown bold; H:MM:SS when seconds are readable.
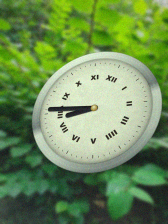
**7:41**
